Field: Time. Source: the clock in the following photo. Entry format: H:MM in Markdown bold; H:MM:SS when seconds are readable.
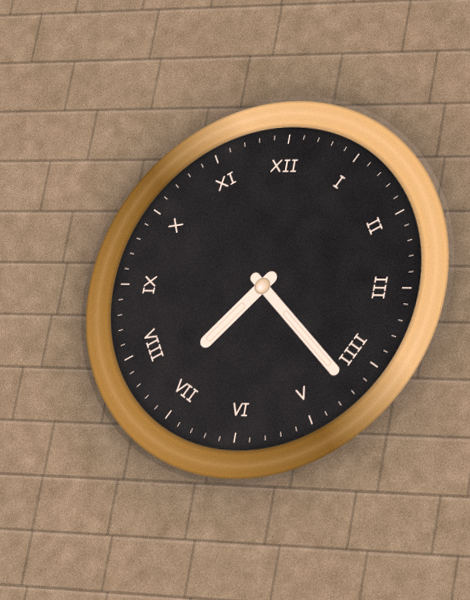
**7:22**
